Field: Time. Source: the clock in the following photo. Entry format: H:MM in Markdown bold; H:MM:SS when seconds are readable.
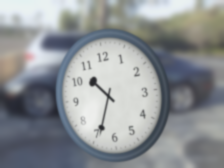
**10:34**
